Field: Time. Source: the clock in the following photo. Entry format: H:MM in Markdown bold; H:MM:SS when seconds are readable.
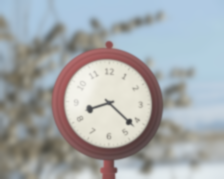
**8:22**
